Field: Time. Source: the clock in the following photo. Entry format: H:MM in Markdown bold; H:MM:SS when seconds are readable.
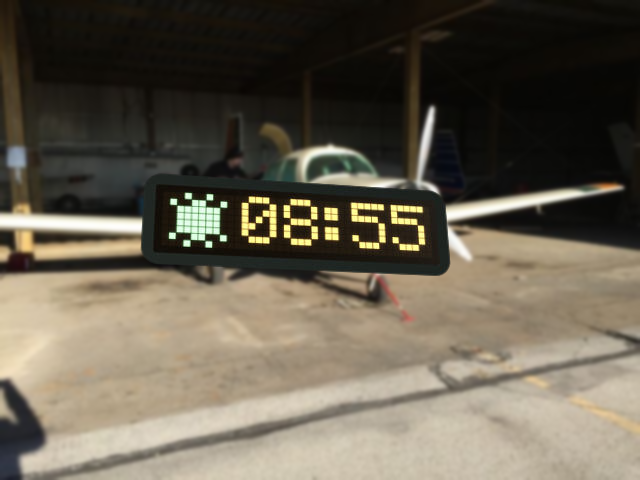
**8:55**
